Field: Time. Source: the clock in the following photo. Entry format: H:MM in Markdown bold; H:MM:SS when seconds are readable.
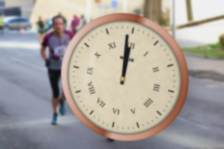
**11:59**
